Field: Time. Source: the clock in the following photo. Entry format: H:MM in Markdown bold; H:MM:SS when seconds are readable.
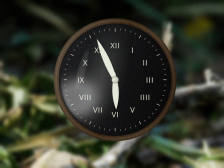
**5:56**
